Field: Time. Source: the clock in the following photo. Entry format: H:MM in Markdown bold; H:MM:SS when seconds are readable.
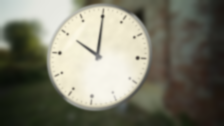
**10:00**
